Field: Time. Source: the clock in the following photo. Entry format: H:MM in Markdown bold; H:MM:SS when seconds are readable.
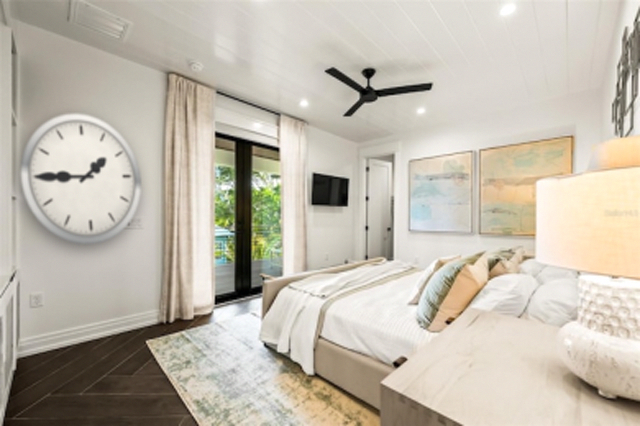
**1:45**
